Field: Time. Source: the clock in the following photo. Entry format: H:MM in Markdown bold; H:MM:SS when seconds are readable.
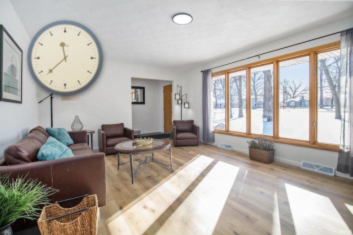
**11:38**
